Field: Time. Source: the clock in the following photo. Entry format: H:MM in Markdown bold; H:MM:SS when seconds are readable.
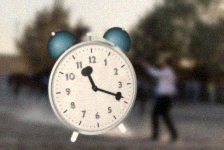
**11:19**
